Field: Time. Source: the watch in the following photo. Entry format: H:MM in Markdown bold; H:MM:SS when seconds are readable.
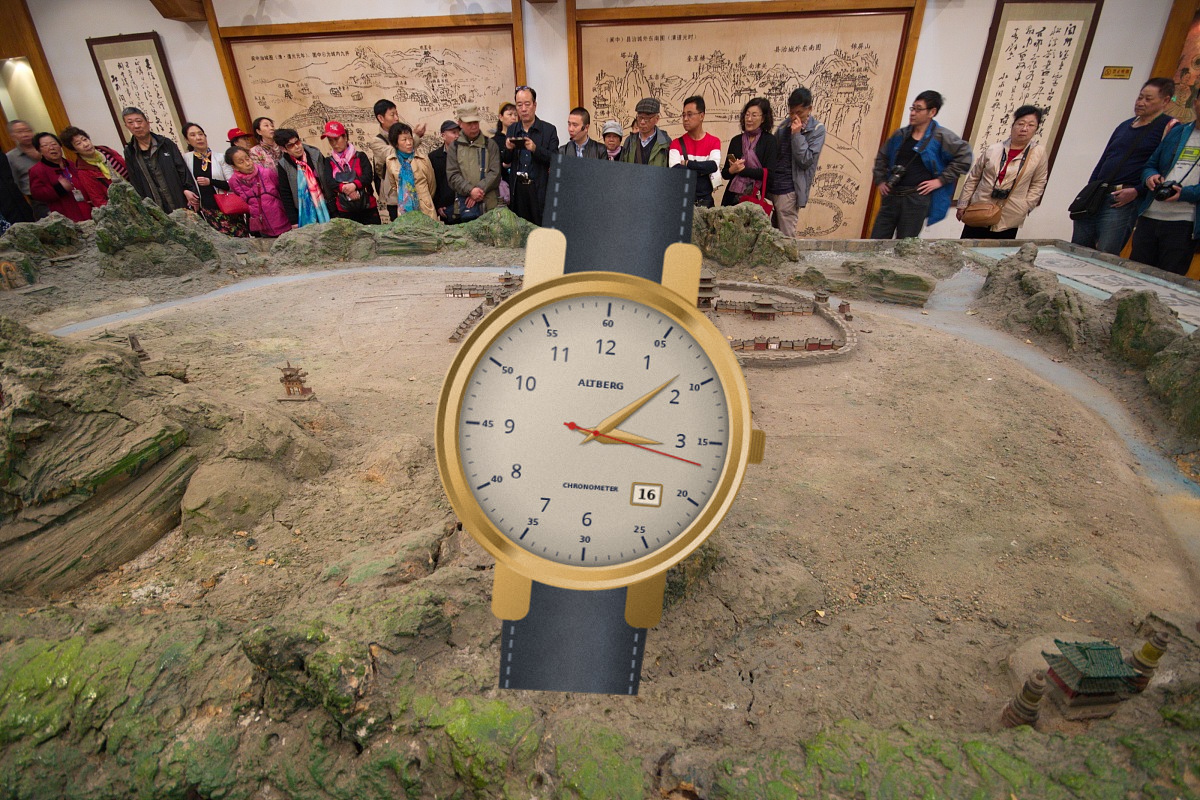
**3:08:17**
